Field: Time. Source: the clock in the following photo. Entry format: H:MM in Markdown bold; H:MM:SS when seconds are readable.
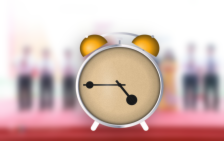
**4:45**
